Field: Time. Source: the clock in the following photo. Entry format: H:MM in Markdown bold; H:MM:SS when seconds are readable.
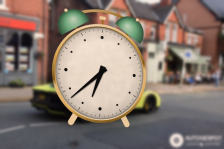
**6:38**
